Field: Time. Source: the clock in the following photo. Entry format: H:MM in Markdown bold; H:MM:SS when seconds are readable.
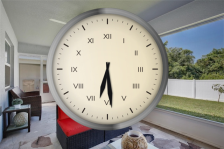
**6:29**
